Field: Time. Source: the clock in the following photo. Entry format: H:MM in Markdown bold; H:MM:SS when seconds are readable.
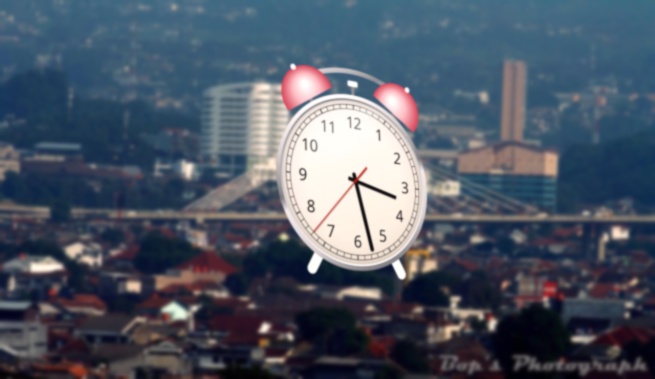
**3:27:37**
